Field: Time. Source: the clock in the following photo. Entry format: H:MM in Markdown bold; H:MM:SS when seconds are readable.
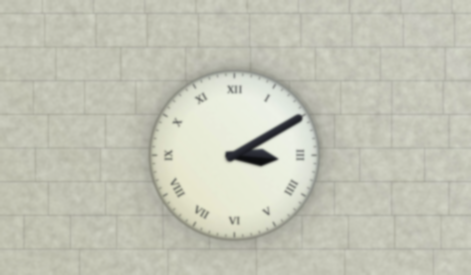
**3:10**
